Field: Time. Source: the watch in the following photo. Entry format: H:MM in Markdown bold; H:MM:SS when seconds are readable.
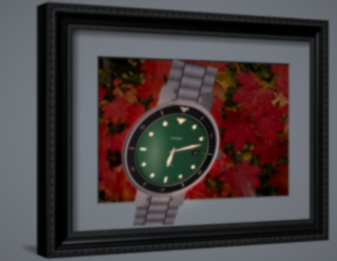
**6:12**
